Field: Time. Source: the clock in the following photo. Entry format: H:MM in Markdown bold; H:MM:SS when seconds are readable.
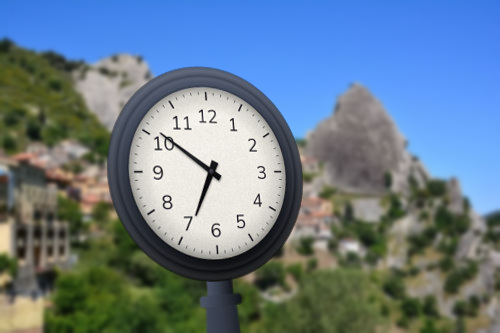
**6:51**
